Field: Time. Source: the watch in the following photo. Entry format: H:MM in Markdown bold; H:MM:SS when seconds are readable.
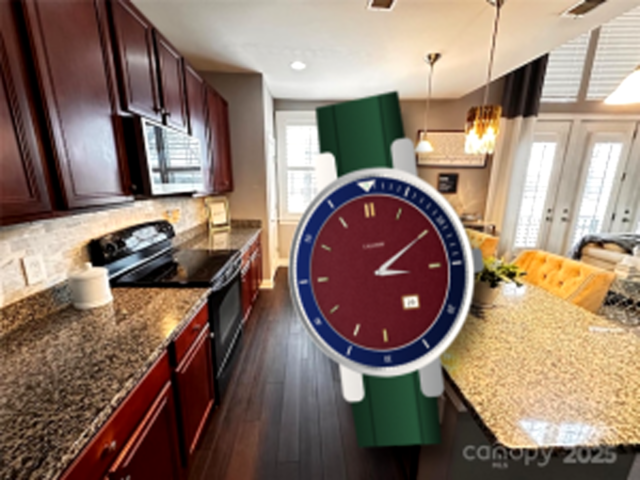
**3:10**
